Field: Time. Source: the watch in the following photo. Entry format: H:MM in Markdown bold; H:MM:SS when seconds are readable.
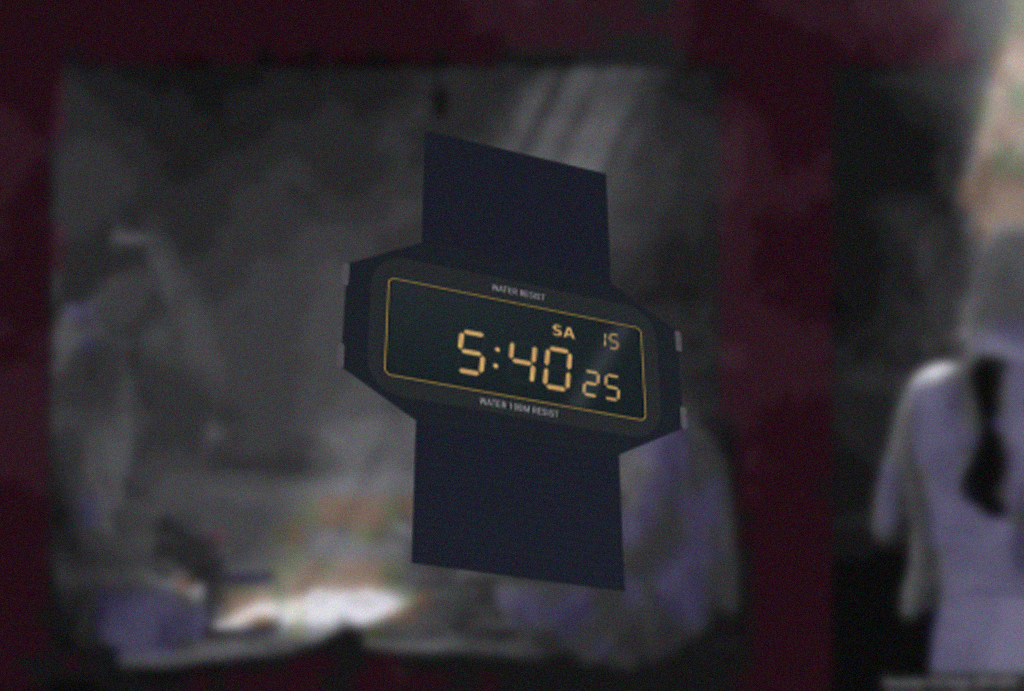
**5:40:25**
